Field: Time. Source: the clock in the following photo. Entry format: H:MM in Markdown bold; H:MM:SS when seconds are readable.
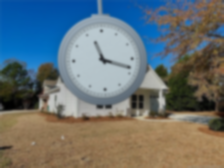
**11:18**
